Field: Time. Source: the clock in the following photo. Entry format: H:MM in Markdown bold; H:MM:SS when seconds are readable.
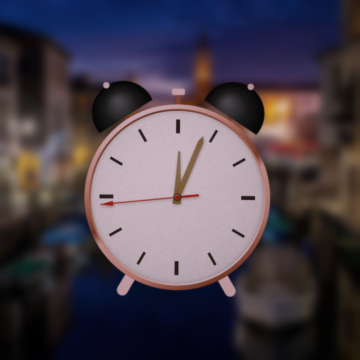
**12:03:44**
